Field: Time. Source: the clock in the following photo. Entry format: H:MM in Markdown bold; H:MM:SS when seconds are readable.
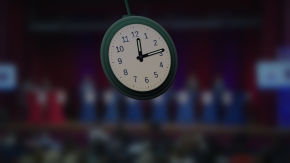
**12:14**
